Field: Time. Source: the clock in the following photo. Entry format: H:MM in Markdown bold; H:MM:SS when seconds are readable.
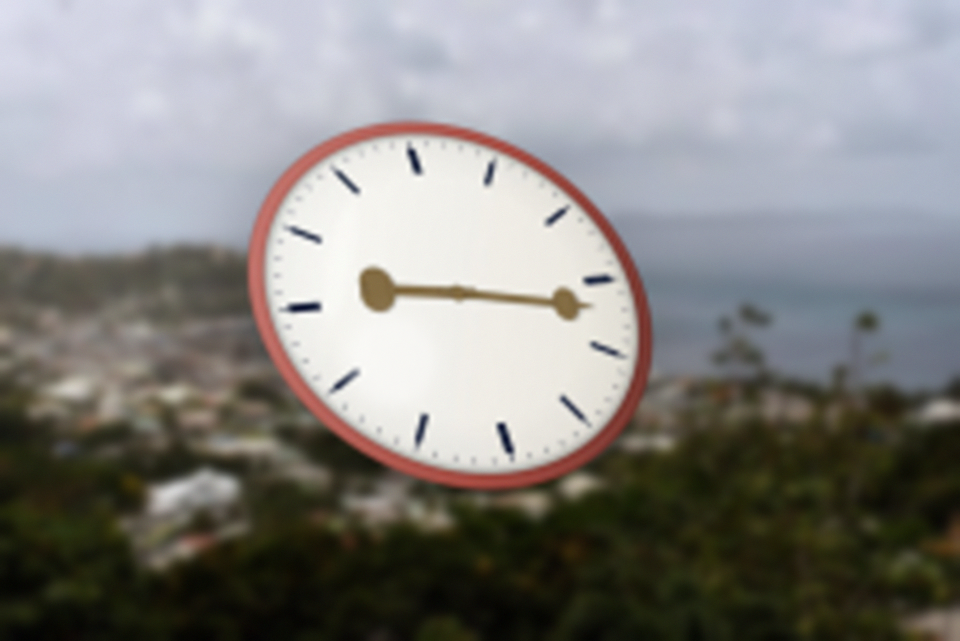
**9:17**
